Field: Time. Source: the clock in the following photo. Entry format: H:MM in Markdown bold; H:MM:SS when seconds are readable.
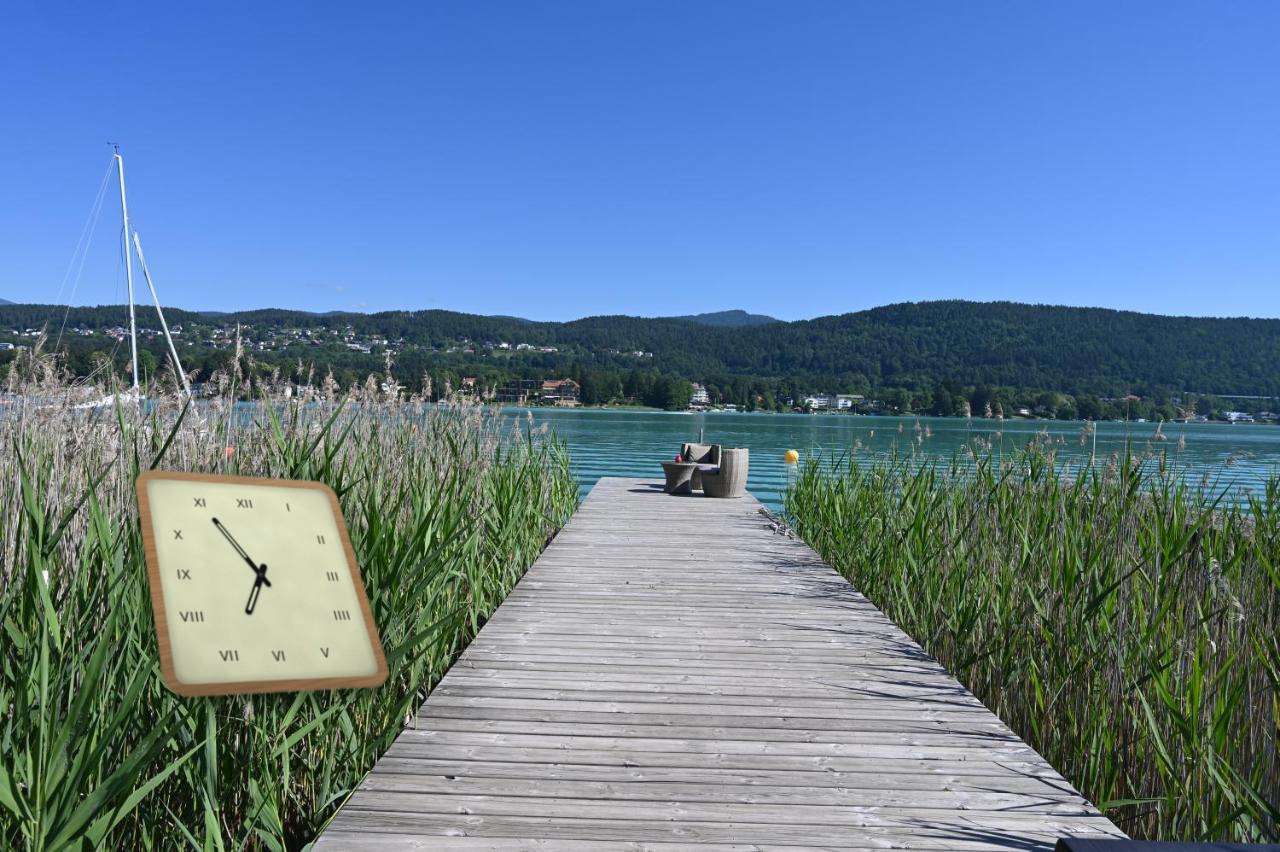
**6:55**
